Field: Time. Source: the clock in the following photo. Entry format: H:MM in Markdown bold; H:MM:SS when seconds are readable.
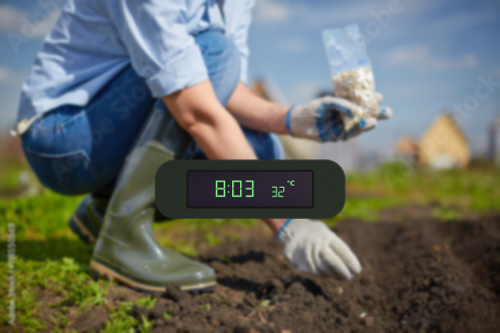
**8:03**
